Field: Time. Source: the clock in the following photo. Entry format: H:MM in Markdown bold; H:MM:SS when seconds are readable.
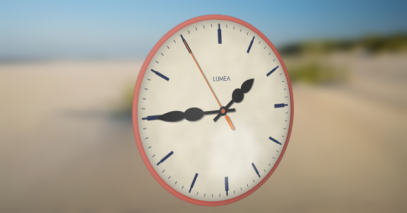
**1:44:55**
